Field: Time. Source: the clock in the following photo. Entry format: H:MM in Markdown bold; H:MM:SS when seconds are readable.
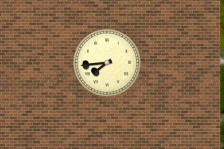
**7:44**
